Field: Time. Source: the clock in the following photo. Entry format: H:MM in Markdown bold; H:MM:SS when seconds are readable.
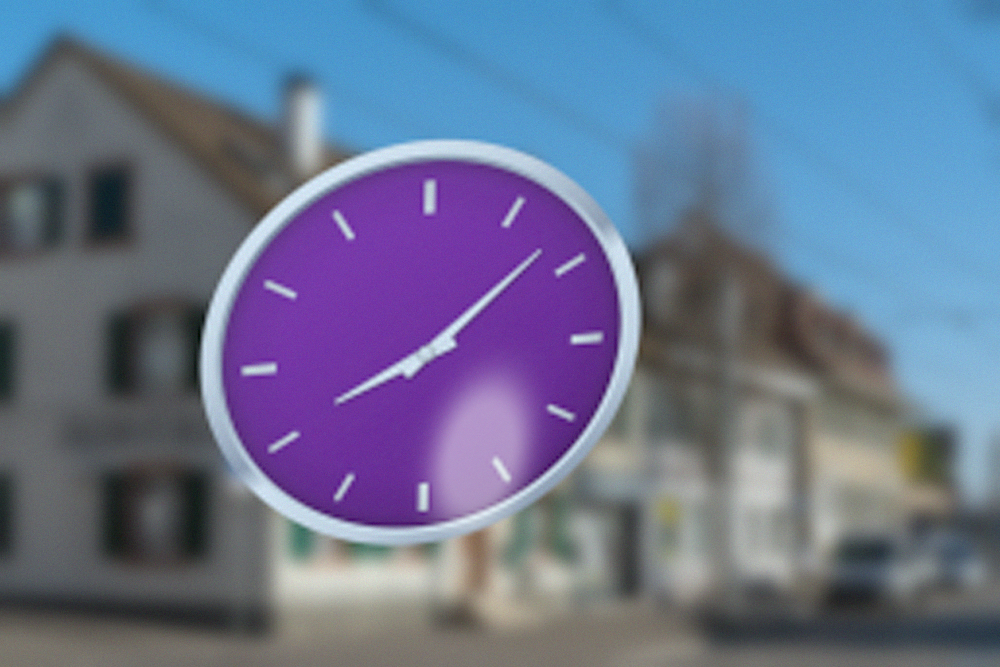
**8:08**
